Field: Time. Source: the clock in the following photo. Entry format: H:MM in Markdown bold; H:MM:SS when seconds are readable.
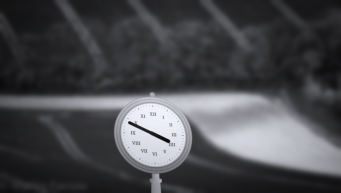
**3:49**
